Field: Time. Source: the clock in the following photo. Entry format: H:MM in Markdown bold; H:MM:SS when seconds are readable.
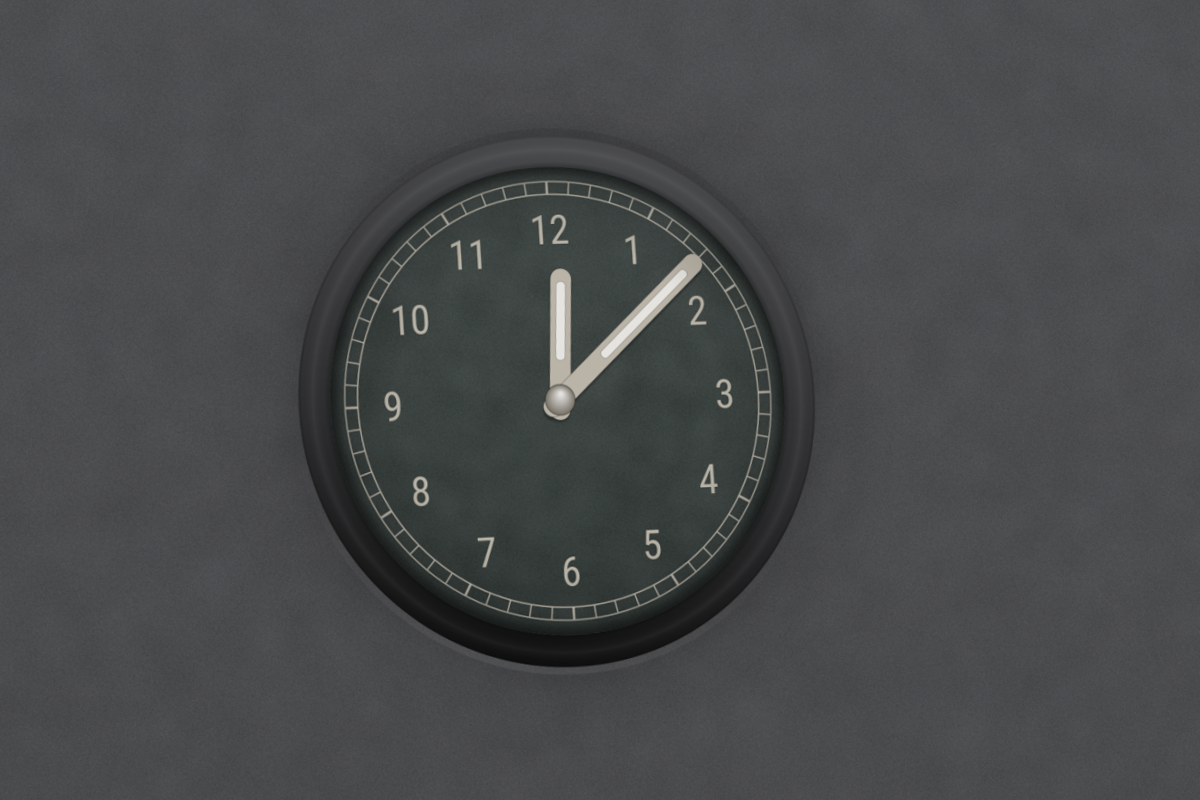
**12:08**
